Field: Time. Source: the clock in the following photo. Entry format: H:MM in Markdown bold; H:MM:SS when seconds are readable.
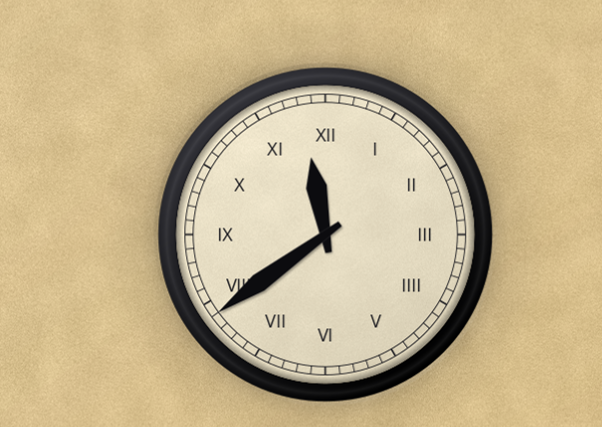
**11:39**
